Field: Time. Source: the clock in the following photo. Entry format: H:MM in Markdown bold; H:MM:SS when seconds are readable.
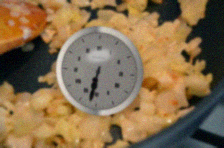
**6:32**
